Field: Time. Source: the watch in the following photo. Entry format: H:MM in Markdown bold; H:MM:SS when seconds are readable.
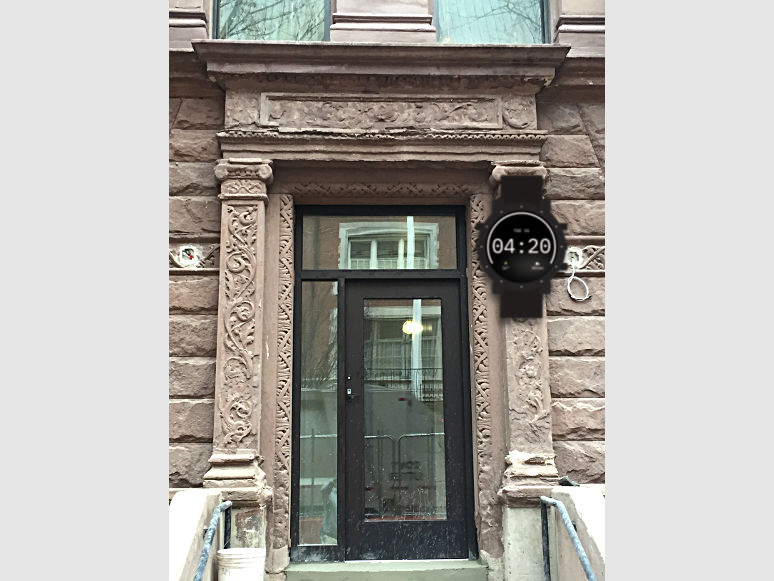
**4:20**
